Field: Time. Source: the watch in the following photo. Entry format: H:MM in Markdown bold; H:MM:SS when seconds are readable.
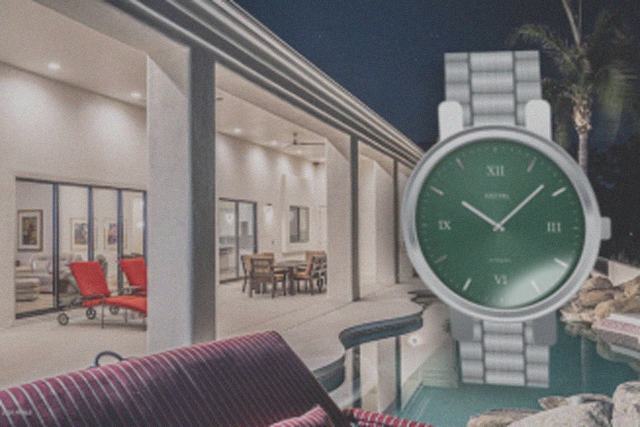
**10:08**
